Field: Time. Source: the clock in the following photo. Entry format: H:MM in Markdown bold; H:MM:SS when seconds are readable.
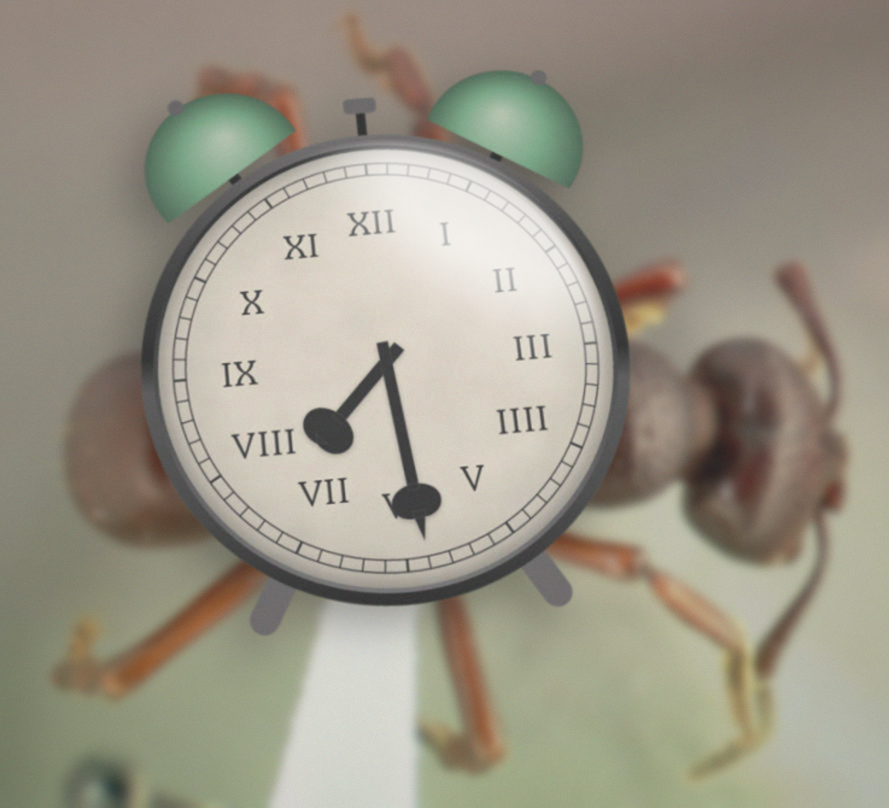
**7:29**
